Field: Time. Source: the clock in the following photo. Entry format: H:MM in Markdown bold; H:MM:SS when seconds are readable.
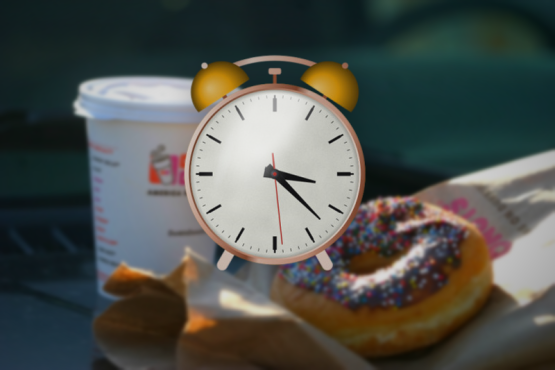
**3:22:29**
